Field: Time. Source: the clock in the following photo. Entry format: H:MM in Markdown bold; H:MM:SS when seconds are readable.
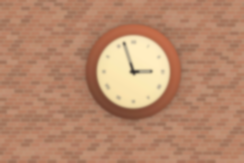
**2:57**
